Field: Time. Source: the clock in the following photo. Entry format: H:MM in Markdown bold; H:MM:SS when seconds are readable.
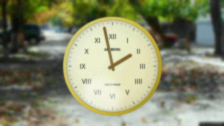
**1:58**
